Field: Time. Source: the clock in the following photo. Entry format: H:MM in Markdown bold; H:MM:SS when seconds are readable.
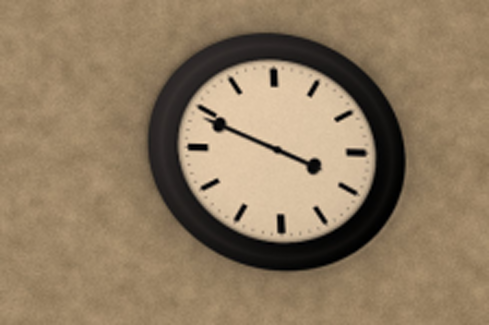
**3:49**
